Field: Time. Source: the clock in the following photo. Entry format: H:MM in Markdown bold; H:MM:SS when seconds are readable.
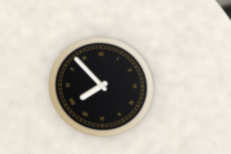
**7:53**
